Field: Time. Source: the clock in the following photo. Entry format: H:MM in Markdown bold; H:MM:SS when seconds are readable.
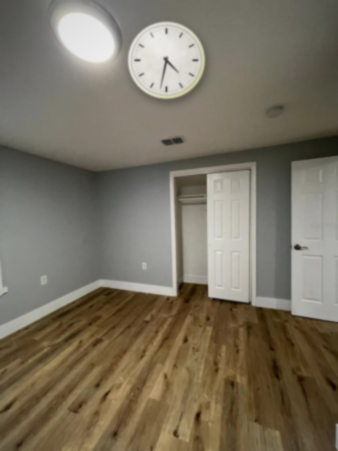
**4:32**
